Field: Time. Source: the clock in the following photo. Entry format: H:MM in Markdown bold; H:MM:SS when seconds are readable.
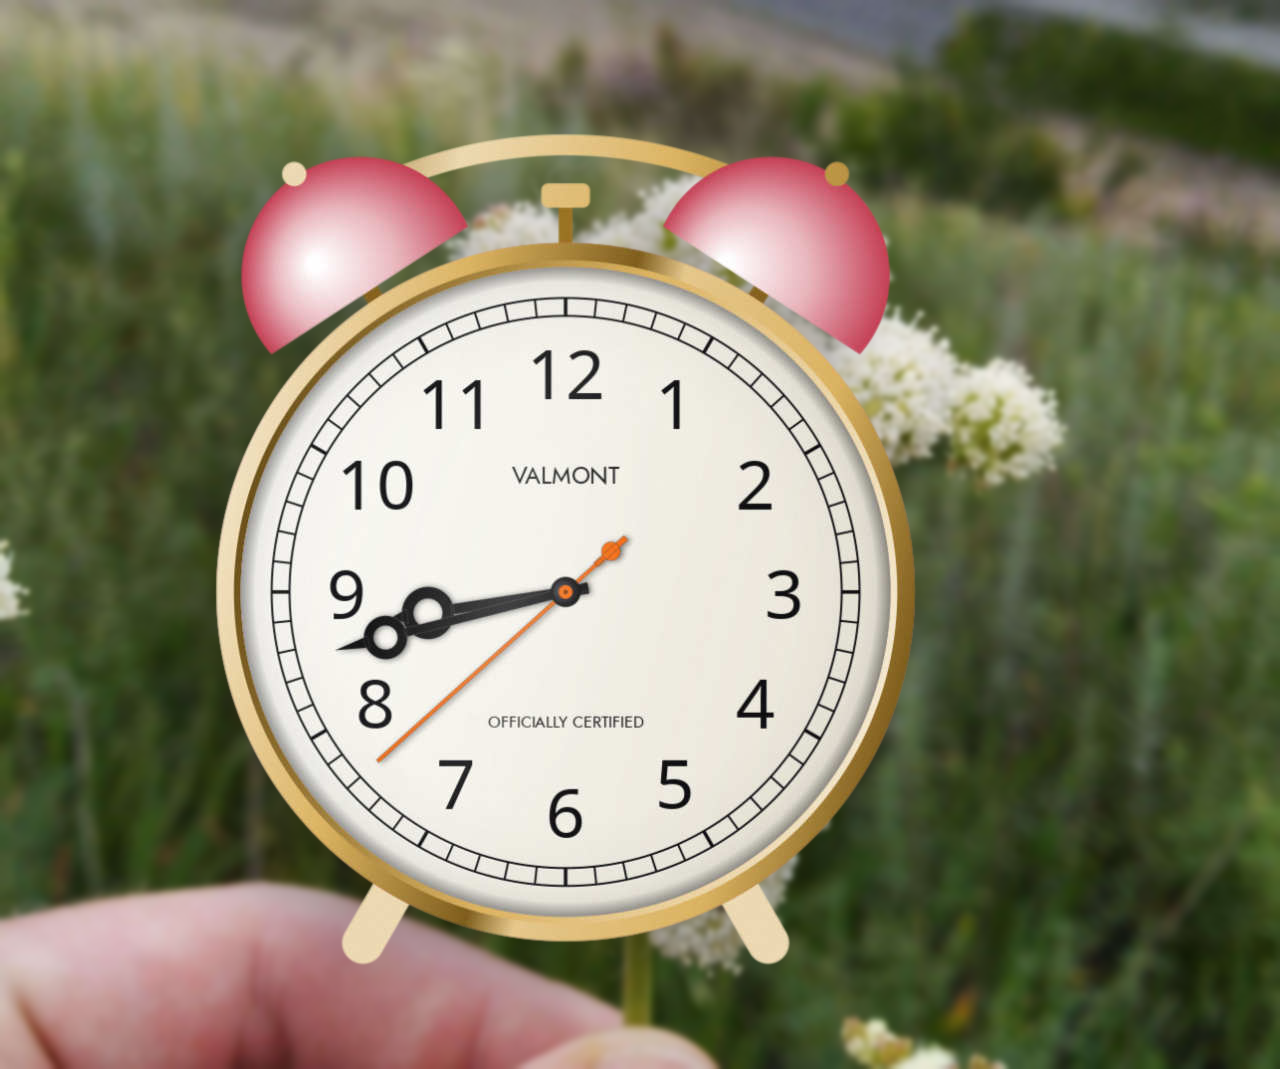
**8:42:38**
